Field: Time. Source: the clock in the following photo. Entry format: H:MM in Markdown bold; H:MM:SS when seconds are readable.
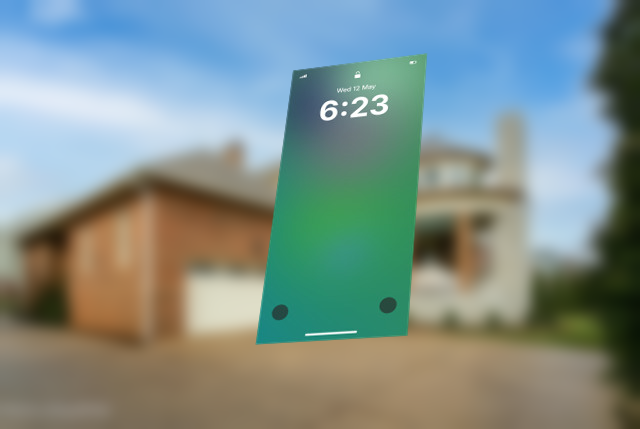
**6:23**
